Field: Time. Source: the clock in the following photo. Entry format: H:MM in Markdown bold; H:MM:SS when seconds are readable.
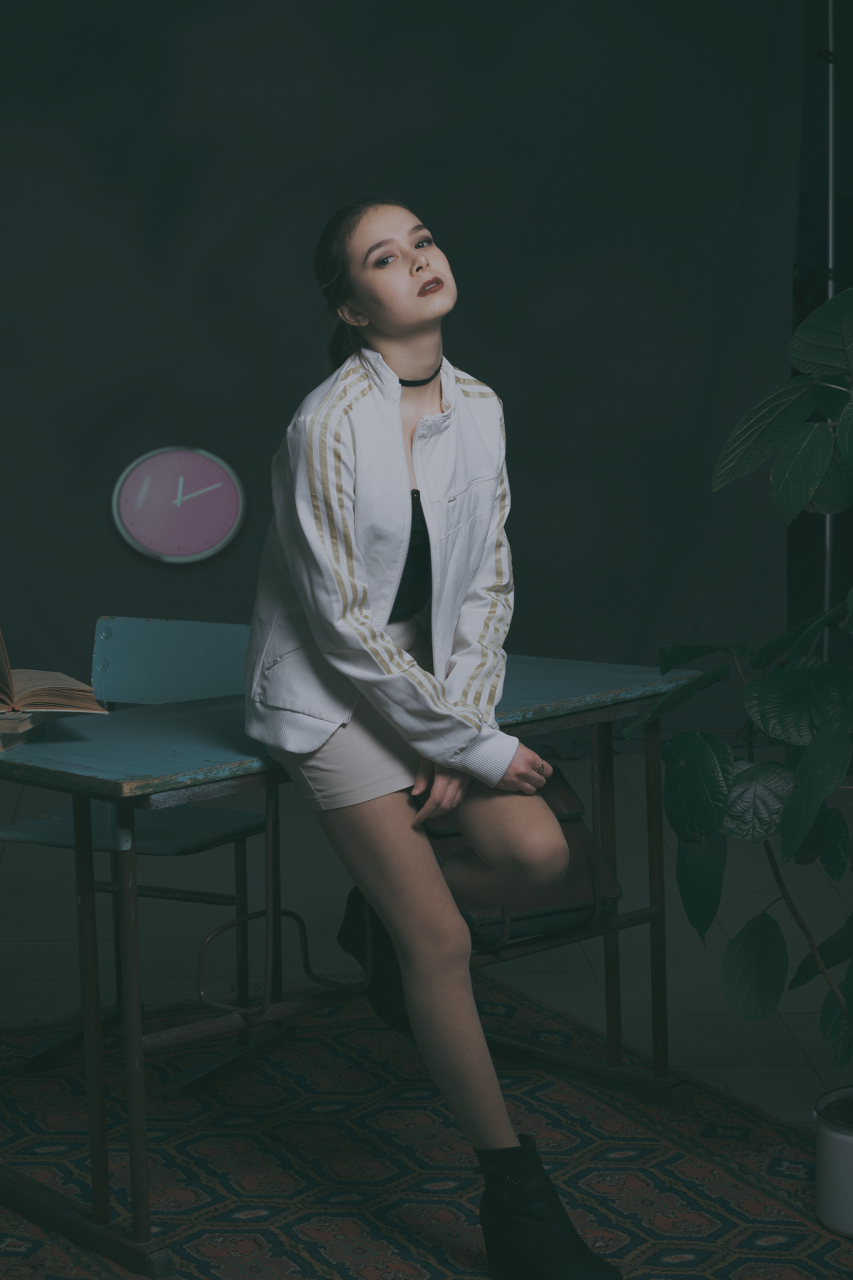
**12:11**
